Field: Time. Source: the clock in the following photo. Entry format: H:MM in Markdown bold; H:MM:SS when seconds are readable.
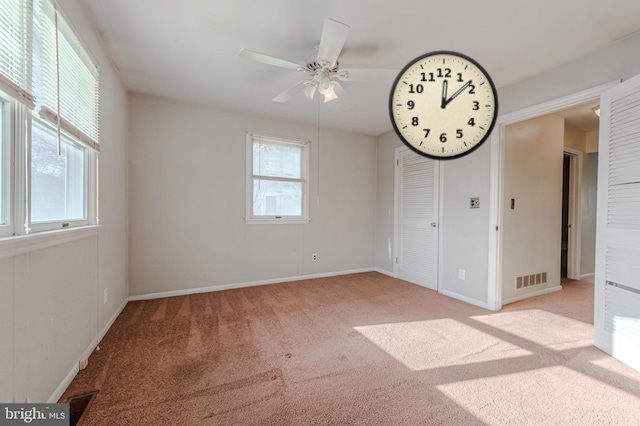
**12:08**
